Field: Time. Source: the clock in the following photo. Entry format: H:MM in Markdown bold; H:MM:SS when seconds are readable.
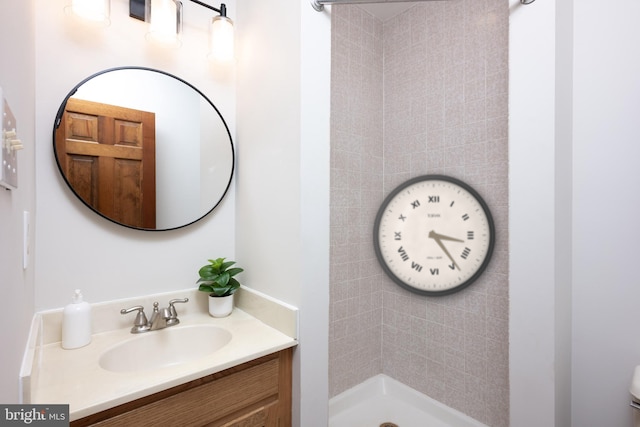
**3:24**
